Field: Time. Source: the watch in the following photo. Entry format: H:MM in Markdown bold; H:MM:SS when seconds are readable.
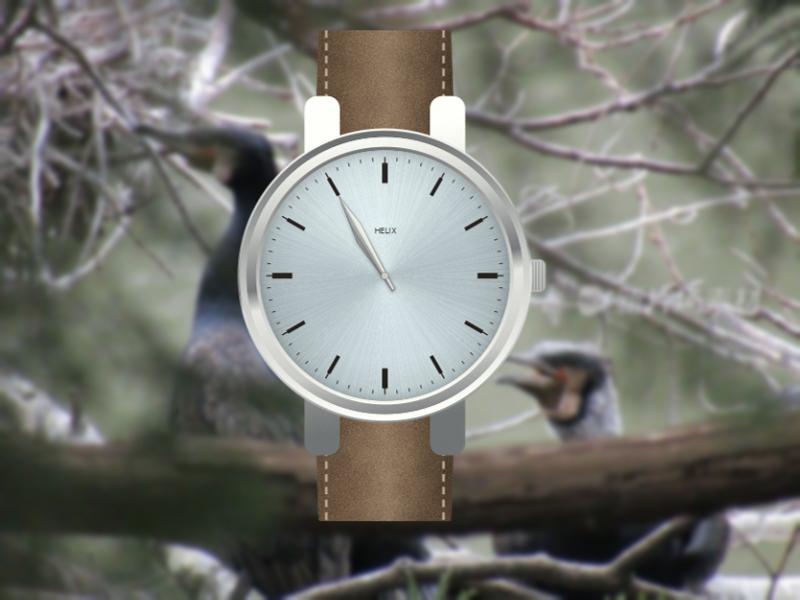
**10:55**
